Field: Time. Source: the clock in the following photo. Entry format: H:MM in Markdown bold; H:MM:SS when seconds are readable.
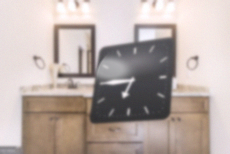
**6:45**
